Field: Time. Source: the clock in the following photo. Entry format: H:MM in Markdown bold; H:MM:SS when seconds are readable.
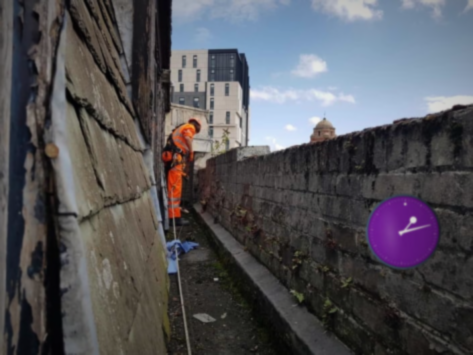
**1:12**
